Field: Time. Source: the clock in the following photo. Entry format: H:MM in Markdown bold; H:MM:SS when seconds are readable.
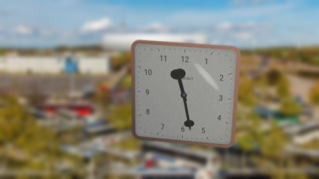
**11:28**
